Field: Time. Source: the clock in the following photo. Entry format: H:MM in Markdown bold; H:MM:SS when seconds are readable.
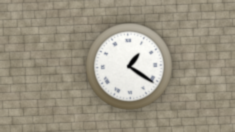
**1:21**
